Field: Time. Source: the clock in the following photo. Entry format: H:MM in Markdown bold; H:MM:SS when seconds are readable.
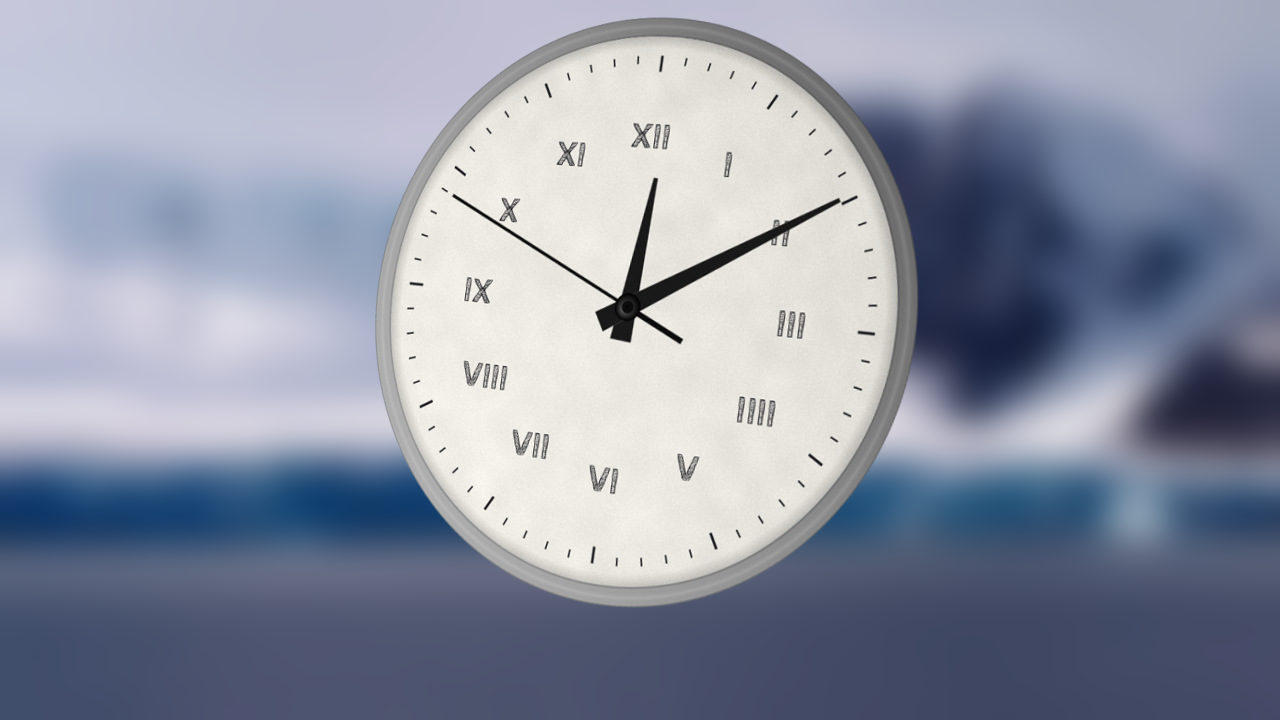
**12:09:49**
